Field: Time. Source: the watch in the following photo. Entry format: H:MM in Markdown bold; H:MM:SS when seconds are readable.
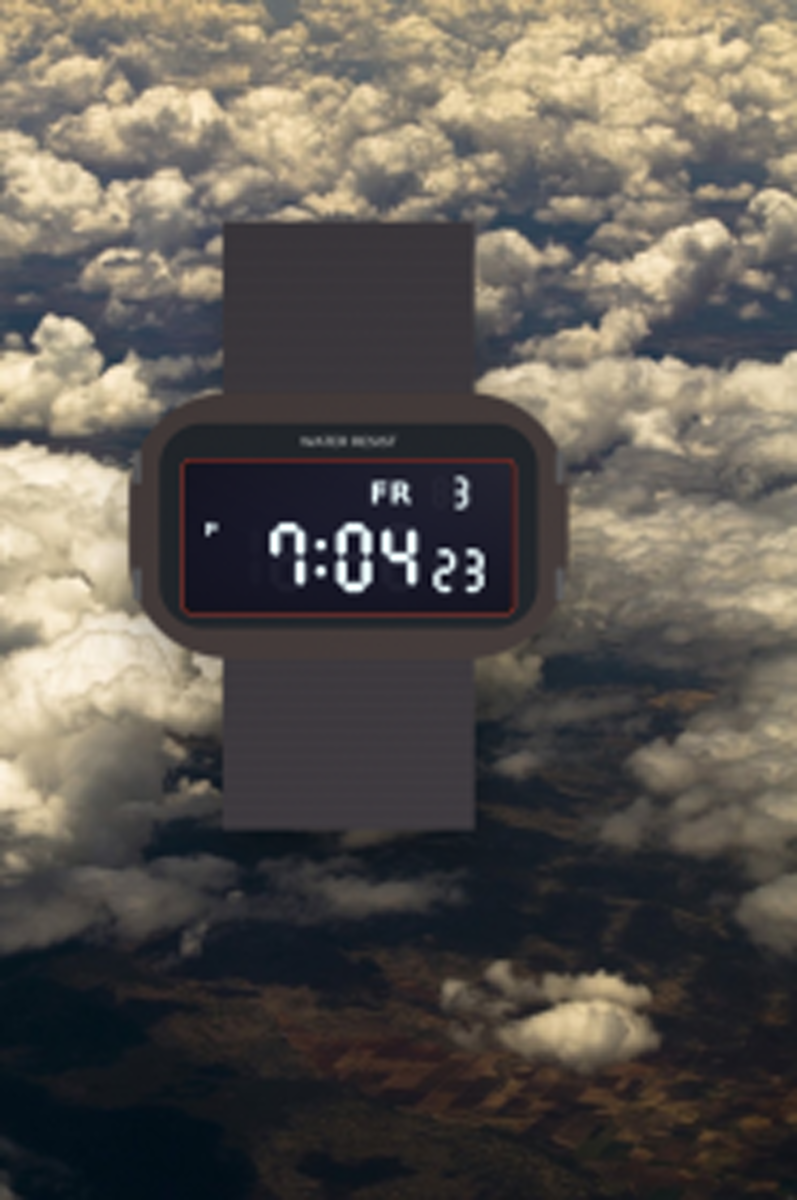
**7:04:23**
